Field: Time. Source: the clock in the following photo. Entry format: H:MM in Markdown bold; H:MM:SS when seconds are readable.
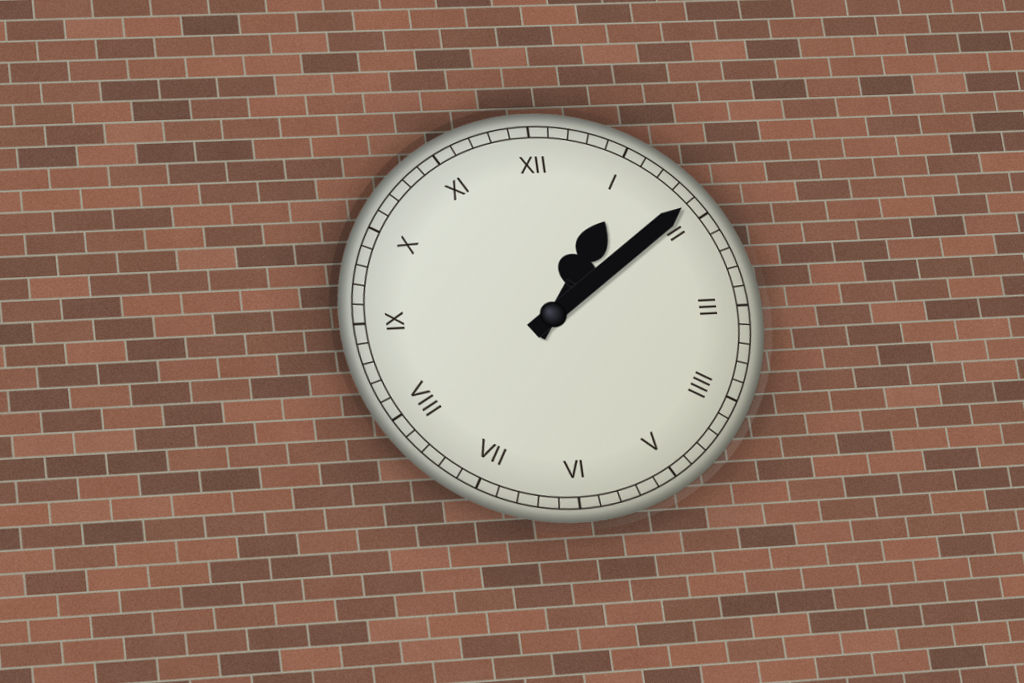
**1:09**
